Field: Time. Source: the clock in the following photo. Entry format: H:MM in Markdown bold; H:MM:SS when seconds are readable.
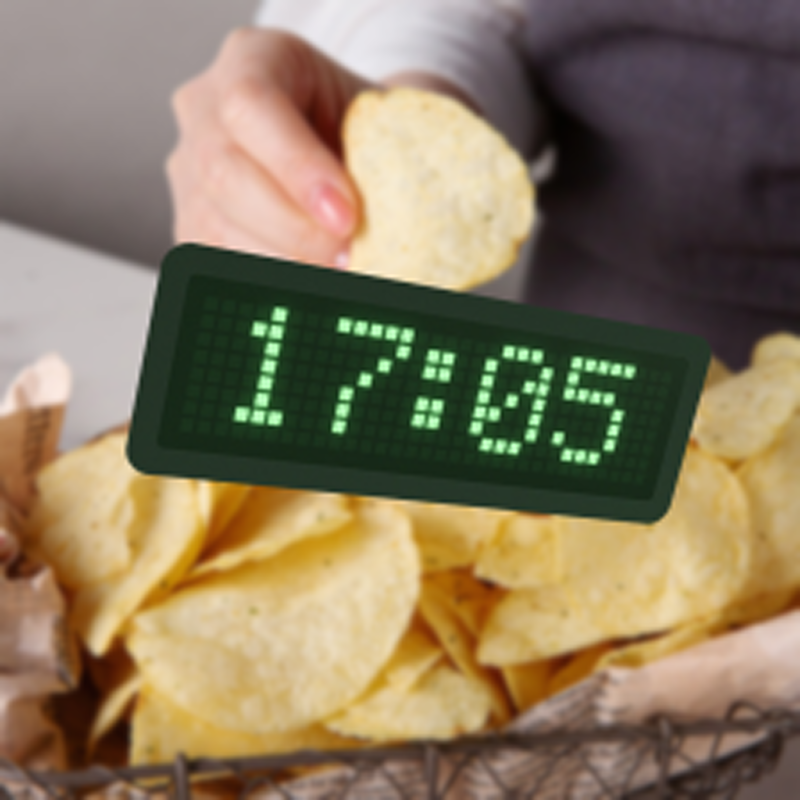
**17:05**
